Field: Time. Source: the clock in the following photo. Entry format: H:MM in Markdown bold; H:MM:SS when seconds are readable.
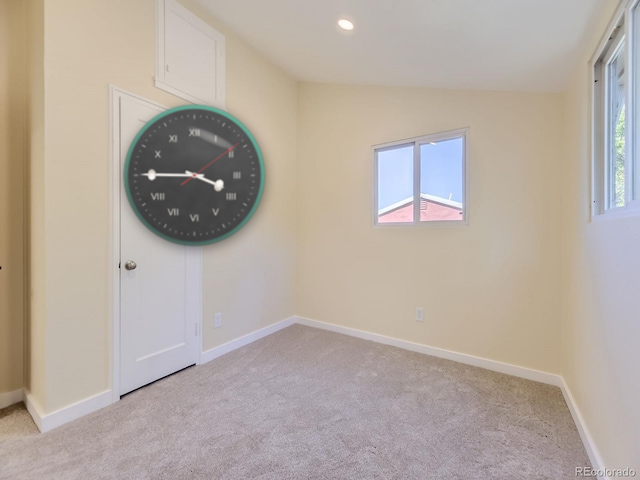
**3:45:09**
